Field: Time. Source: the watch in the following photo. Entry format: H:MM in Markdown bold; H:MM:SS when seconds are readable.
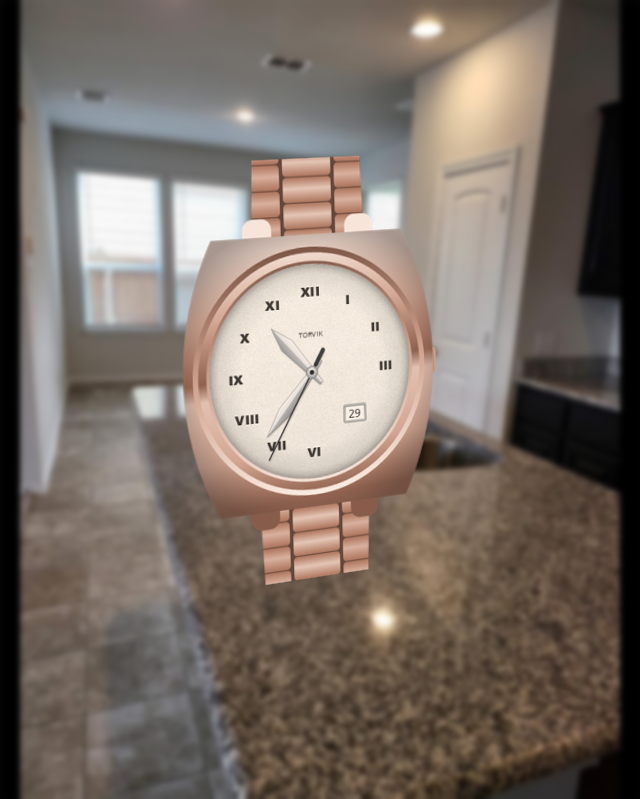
**10:36:35**
